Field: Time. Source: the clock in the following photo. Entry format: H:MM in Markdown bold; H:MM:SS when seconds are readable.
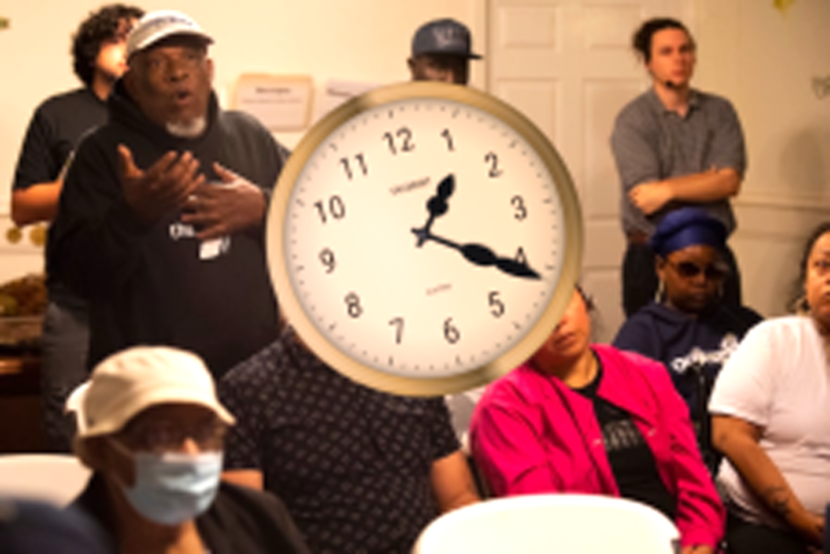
**1:21**
